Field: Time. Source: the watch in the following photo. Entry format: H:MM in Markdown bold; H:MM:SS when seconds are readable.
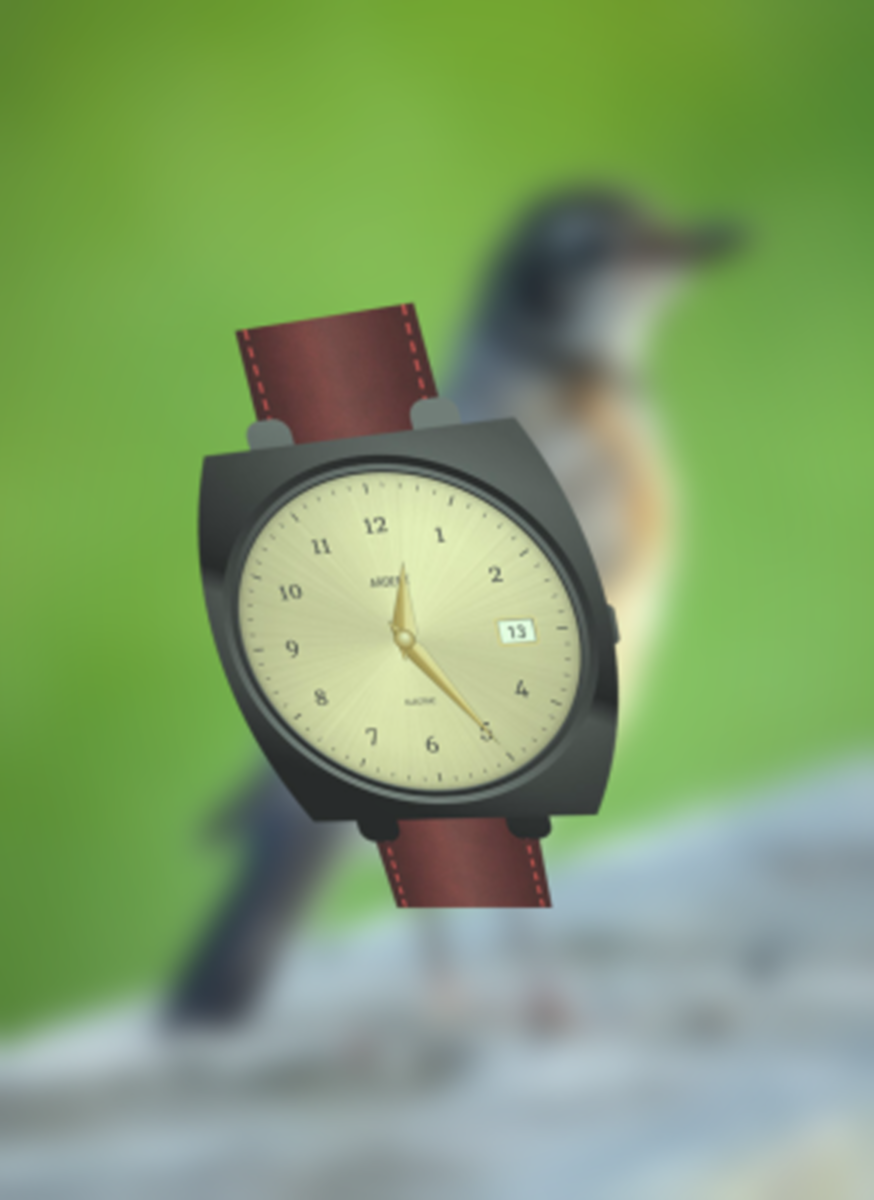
**12:25**
